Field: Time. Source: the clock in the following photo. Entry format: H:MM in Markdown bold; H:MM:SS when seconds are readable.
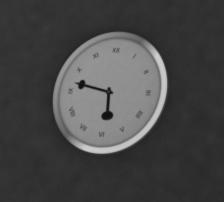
**5:47**
